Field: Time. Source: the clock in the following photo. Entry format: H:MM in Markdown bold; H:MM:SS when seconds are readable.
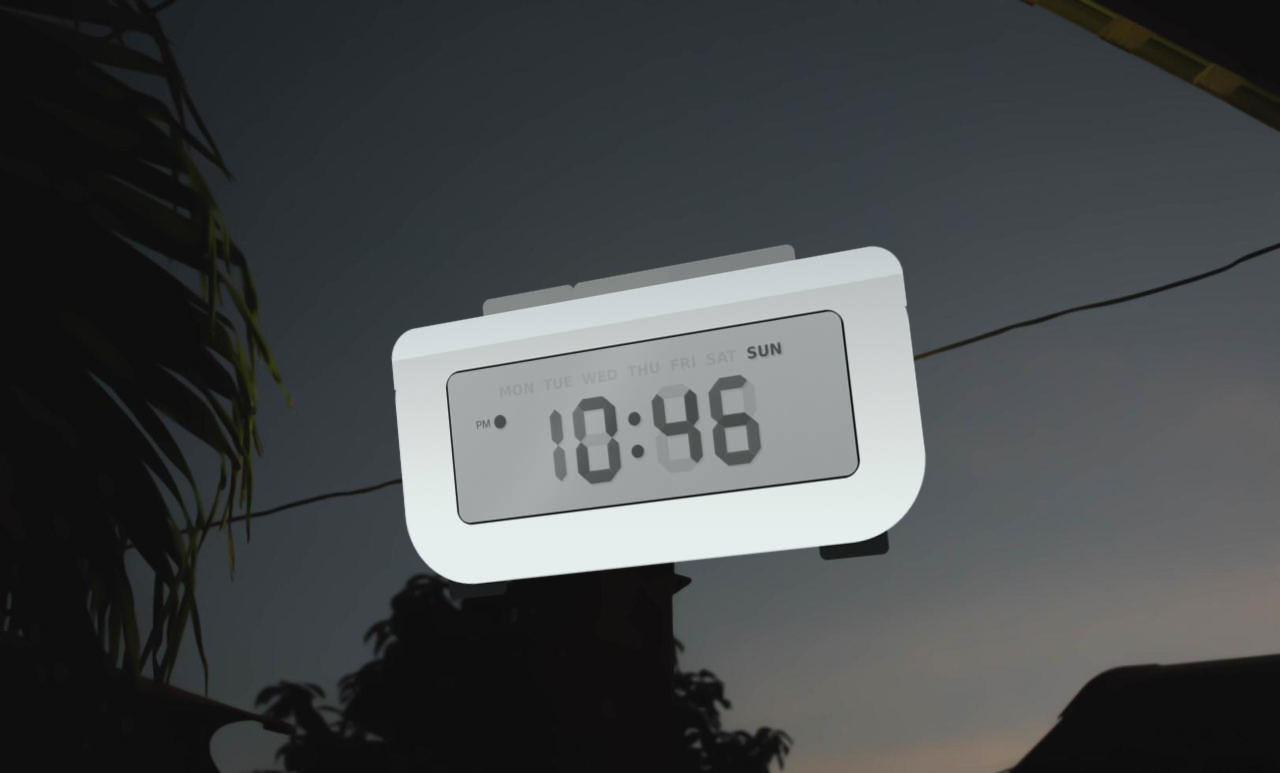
**10:46**
